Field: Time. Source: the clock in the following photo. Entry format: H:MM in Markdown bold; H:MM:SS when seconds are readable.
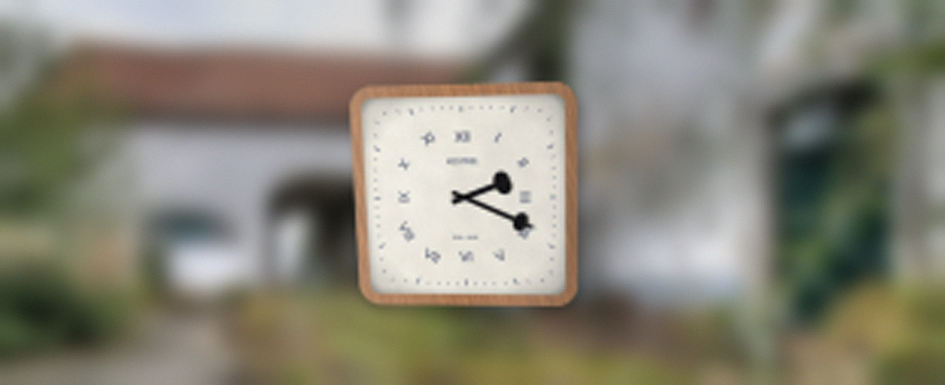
**2:19**
